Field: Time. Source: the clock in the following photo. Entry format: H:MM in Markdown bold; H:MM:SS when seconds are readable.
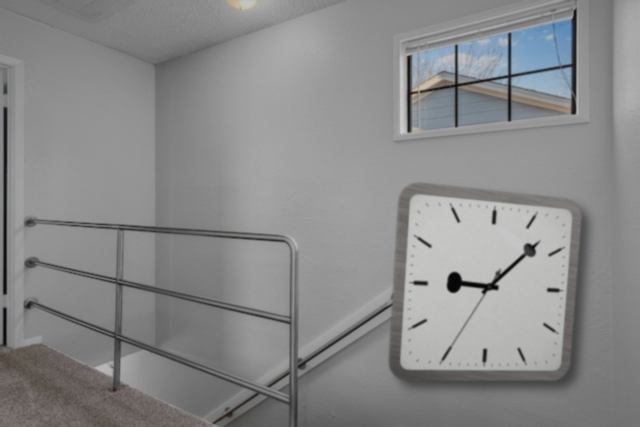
**9:07:35**
